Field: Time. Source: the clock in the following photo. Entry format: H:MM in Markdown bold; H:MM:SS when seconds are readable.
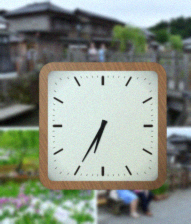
**6:35**
